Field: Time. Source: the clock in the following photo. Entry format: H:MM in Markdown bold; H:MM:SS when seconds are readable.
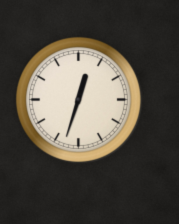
**12:33**
